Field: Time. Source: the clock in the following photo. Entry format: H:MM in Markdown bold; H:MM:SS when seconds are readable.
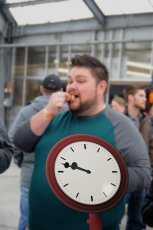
**9:48**
